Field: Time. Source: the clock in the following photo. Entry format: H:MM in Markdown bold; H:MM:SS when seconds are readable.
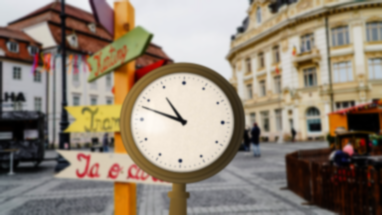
**10:48**
